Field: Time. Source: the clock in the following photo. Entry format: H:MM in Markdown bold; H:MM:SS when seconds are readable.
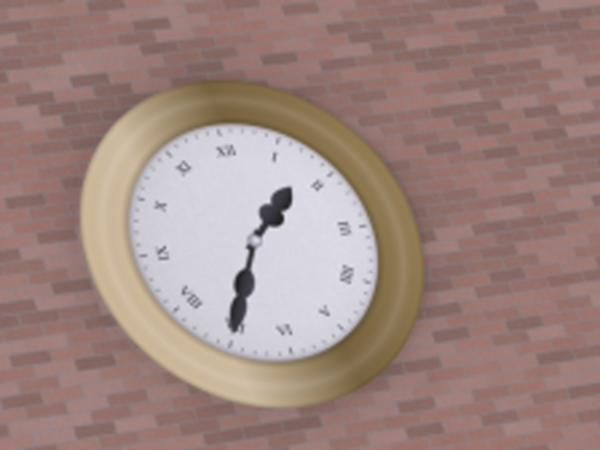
**1:35**
